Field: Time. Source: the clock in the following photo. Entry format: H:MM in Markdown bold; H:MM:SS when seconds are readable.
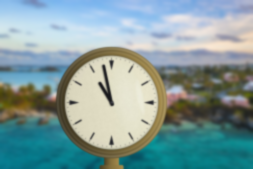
**10:58**
